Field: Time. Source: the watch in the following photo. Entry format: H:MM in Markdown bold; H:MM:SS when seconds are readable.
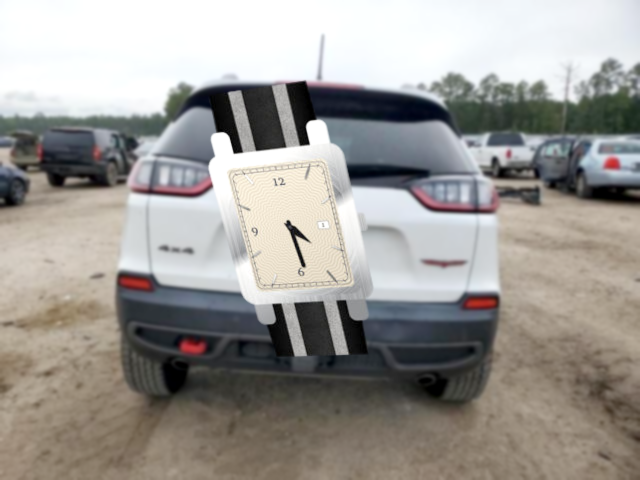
**4:29**
